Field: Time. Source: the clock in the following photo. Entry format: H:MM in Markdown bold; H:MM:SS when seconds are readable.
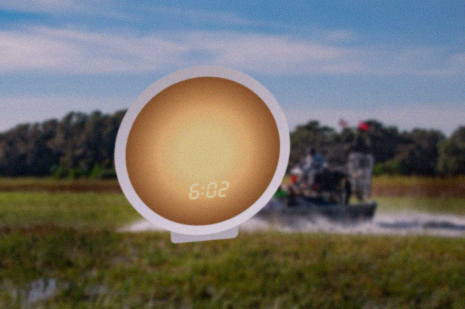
**6:02**
